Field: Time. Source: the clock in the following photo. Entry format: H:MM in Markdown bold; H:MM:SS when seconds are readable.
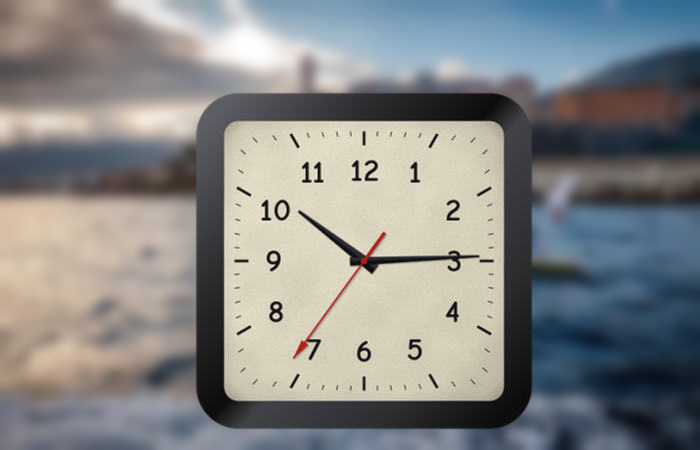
**10:14:36**
